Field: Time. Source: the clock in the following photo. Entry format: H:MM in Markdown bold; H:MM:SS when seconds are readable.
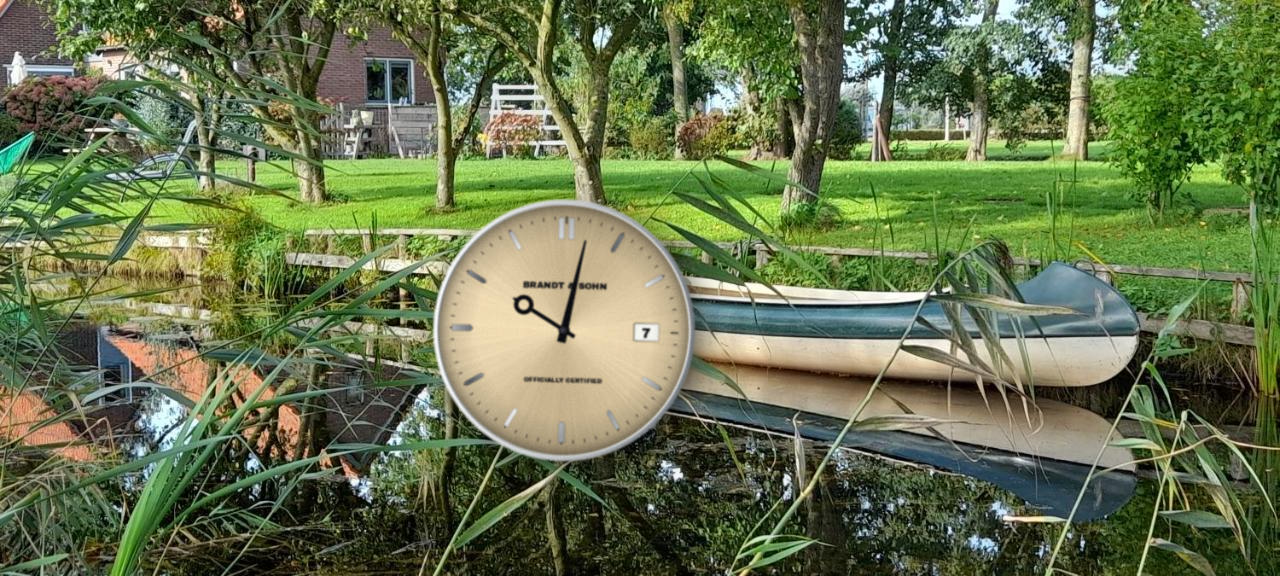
**10:02**
